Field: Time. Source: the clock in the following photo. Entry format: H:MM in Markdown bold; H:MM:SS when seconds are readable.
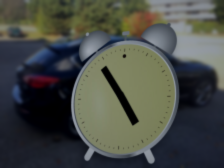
**4:54**
